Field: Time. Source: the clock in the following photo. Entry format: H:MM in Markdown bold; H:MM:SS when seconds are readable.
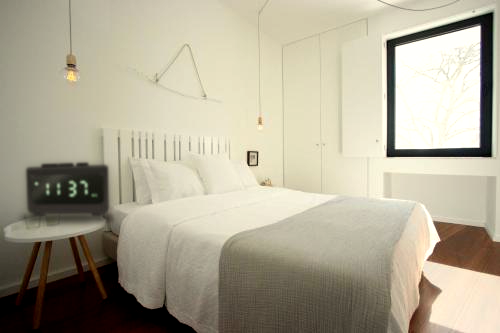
**11:37**
